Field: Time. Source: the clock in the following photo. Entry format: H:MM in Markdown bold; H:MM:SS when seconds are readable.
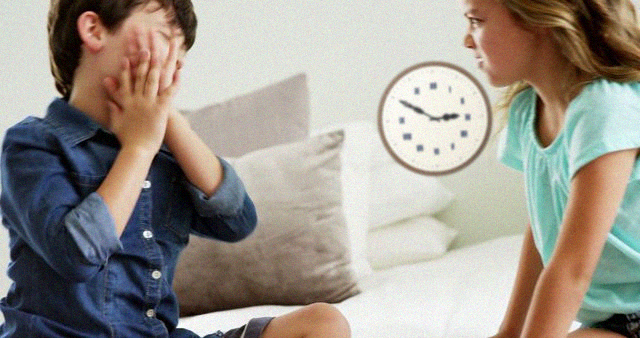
**2:50**
